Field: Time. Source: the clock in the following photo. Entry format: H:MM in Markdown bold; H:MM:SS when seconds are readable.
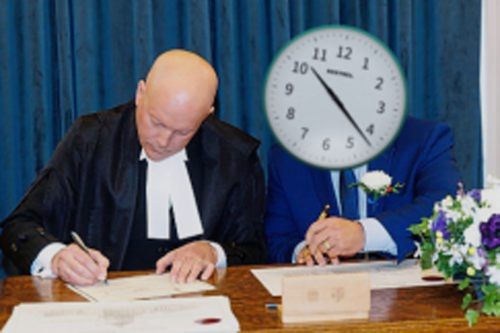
**10:22**
